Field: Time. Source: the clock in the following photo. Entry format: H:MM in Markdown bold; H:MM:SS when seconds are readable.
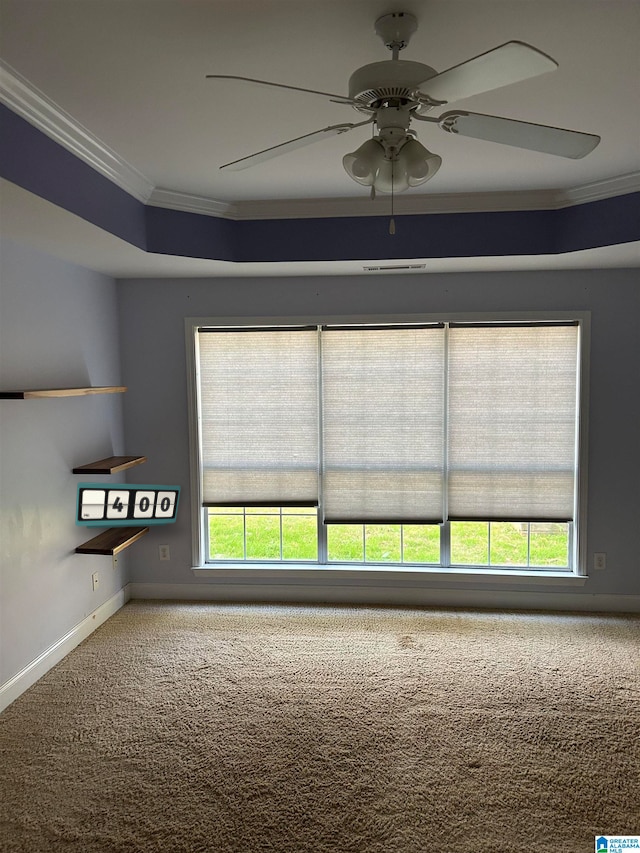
**4:00**
